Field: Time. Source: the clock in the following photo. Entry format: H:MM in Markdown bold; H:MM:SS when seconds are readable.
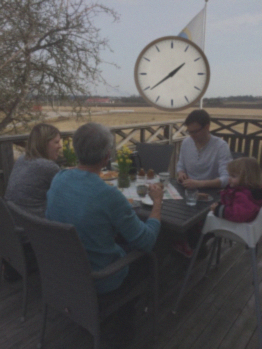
**1:39**
